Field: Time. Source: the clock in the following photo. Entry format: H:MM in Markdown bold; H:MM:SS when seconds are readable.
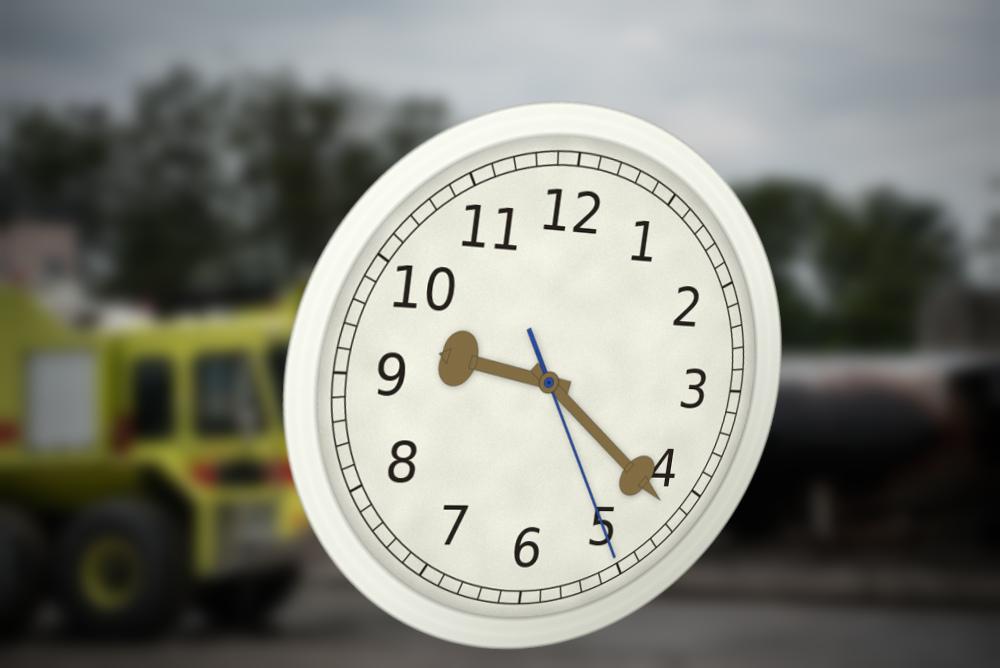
**9:21:25**
